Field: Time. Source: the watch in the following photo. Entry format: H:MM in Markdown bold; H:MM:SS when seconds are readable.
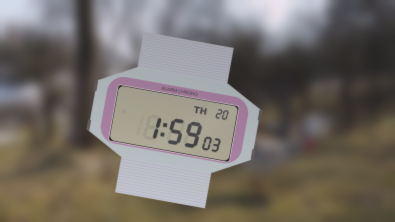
**1:59:03**
